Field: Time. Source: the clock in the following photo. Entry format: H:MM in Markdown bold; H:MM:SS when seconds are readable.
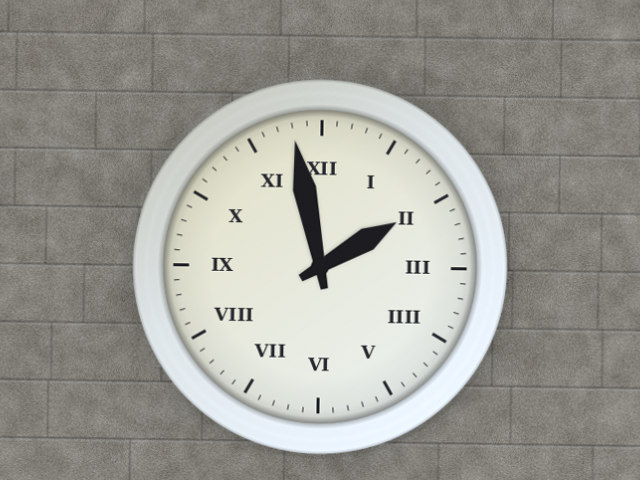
**1:58**
